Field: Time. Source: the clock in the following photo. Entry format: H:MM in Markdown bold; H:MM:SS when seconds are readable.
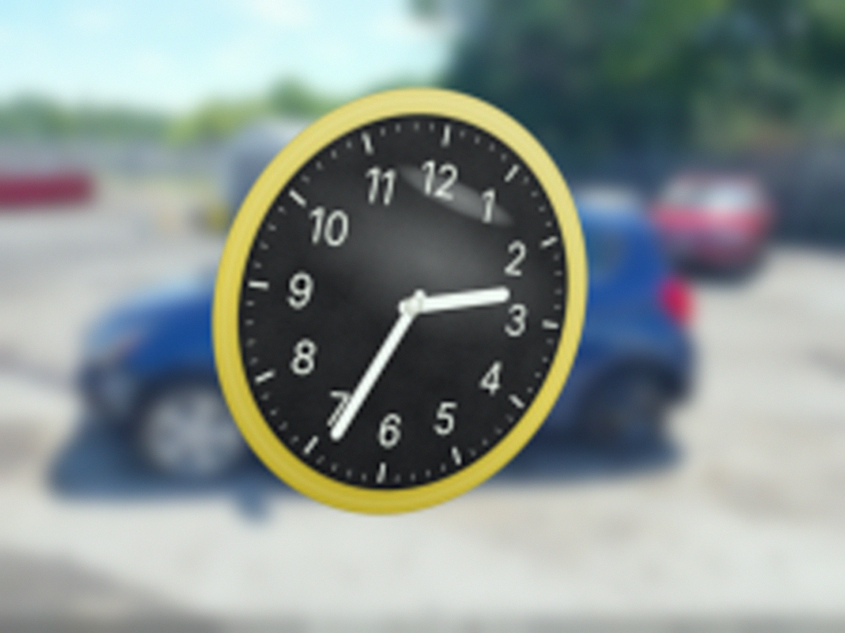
**2:34**
